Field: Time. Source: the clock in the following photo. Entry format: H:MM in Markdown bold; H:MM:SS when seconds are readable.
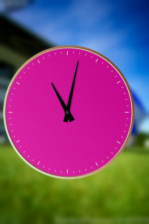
**11:02**
